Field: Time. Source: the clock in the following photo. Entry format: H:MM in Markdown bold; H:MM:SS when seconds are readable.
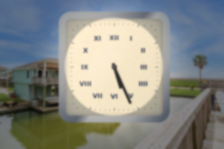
**5:26**
